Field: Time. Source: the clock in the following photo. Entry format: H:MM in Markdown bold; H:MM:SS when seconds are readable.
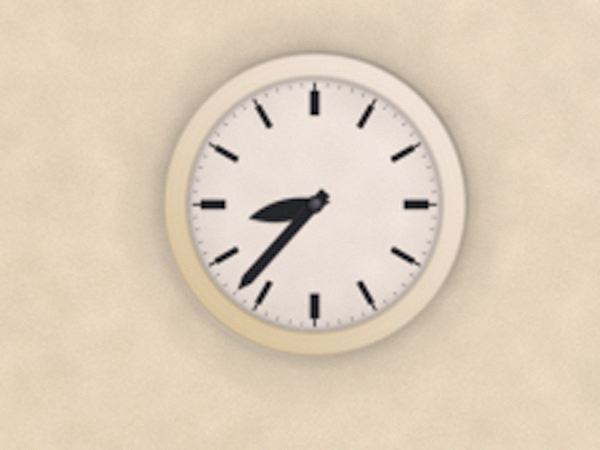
**8:37**
